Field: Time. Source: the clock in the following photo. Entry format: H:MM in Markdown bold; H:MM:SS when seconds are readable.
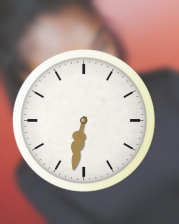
**6:32**
